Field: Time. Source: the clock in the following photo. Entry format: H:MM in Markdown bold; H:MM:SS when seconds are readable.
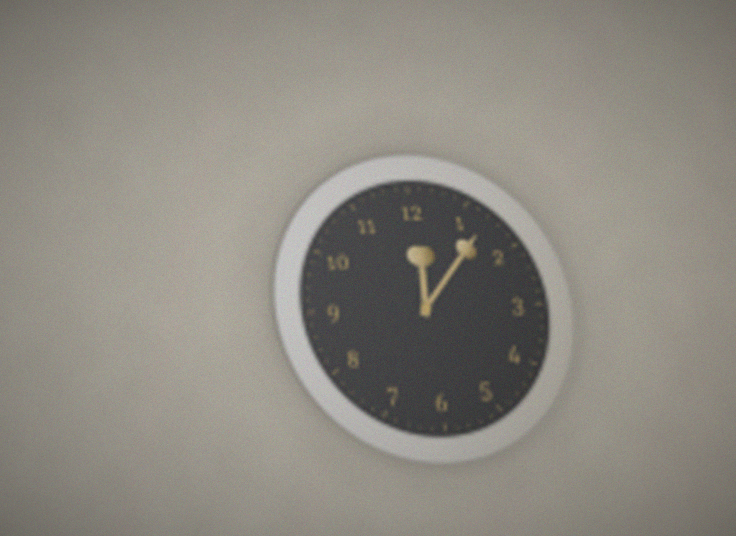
**12:07**
